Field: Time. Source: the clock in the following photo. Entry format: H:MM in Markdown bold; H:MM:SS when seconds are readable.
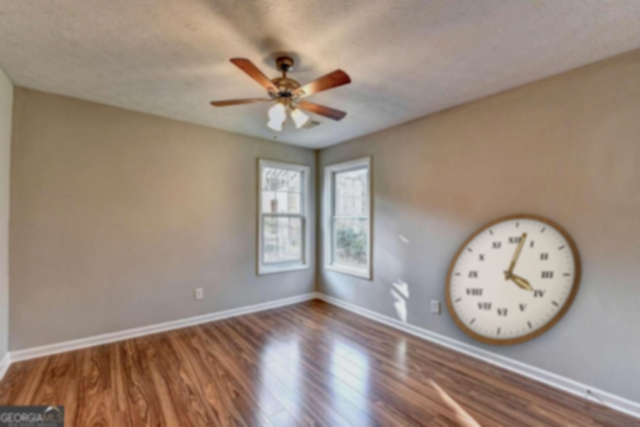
**4:02**
